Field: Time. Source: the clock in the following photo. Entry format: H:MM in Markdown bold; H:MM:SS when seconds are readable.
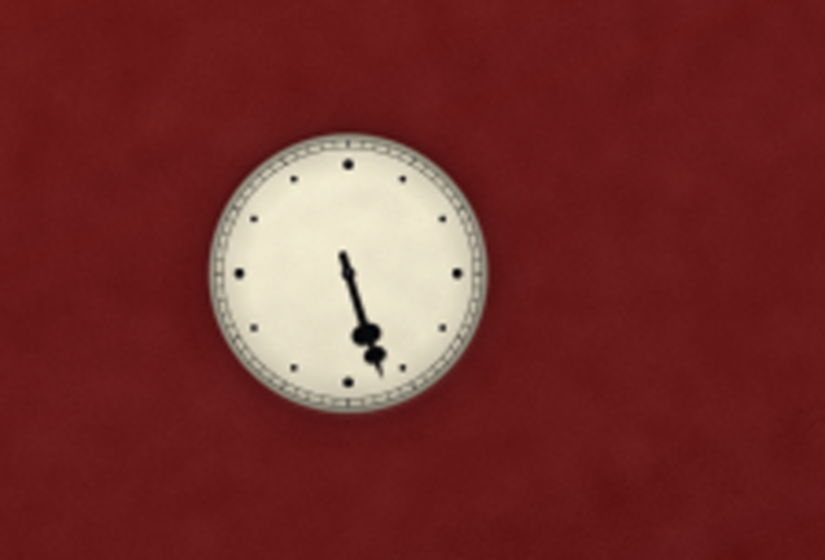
**5:27**
